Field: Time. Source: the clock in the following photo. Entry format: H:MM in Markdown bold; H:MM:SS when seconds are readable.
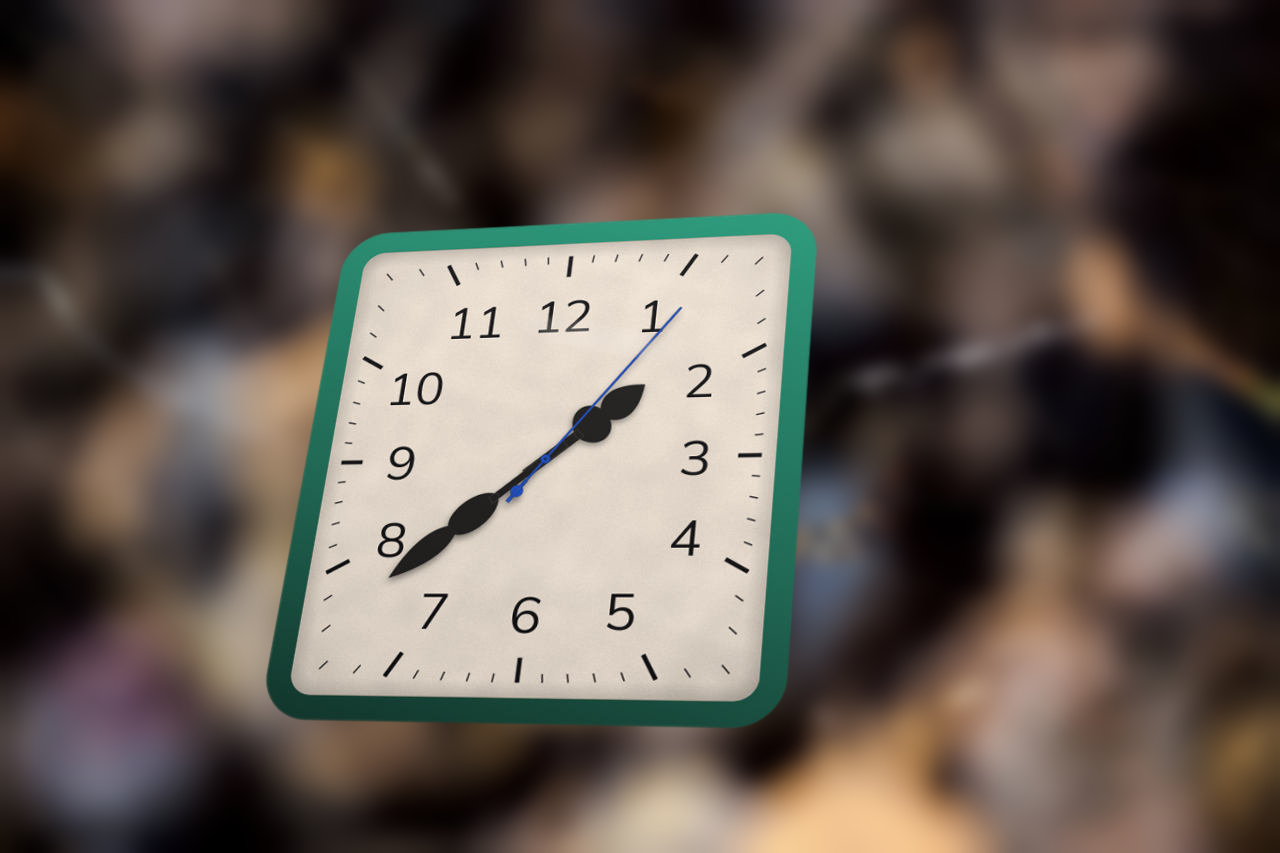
**1:38:06**
